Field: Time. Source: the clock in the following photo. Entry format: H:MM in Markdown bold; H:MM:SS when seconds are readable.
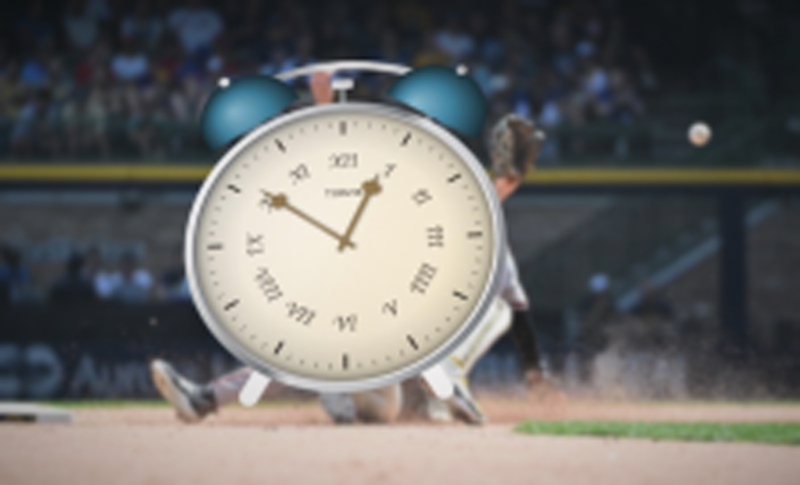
**12:51**
